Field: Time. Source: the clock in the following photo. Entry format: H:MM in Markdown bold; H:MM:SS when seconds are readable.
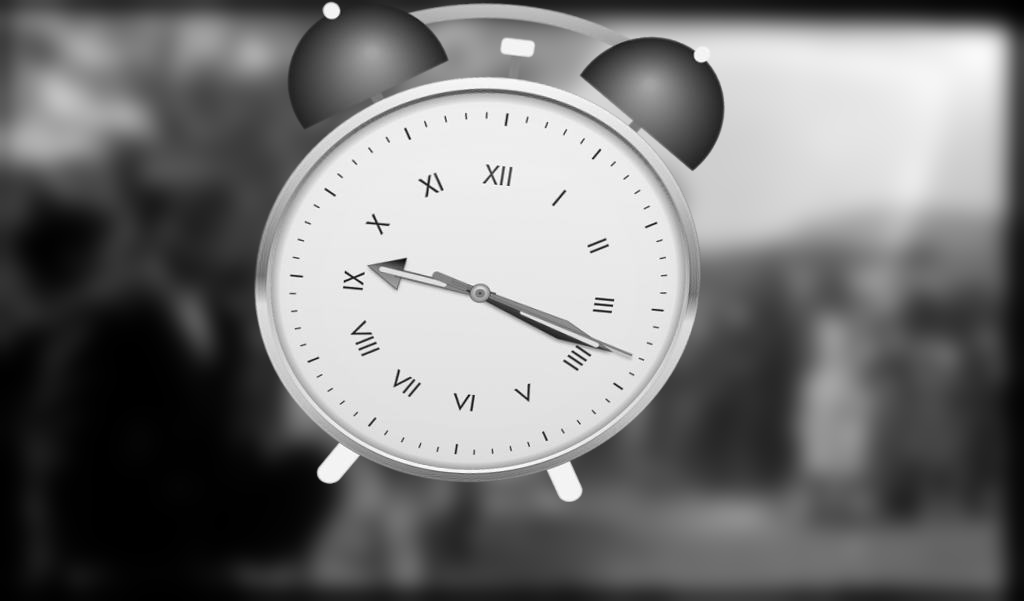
**9:18:18**
